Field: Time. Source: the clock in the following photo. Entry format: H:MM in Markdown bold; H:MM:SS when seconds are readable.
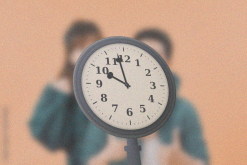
**9:58**
